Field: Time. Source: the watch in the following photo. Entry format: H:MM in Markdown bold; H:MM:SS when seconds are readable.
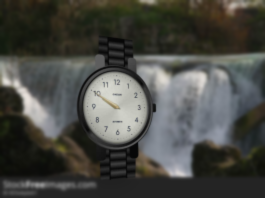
**9:50**
